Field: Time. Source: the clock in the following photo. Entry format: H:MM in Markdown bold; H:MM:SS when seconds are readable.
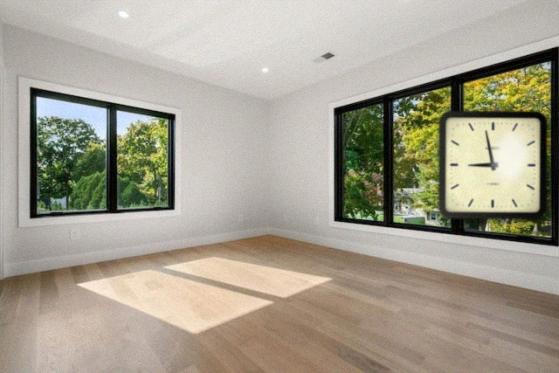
**8:58**
